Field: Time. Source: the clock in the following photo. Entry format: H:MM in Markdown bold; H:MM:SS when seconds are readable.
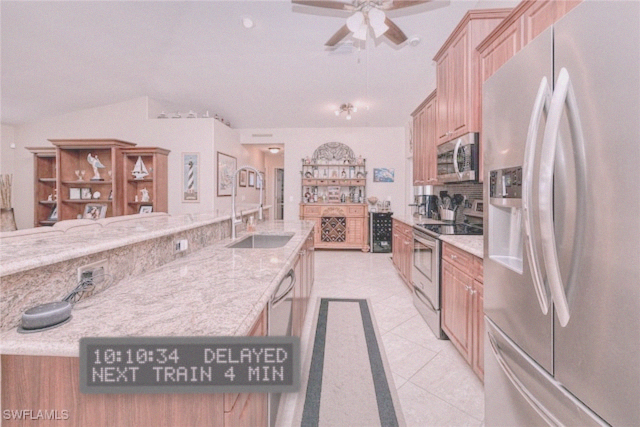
**10:10:34**
